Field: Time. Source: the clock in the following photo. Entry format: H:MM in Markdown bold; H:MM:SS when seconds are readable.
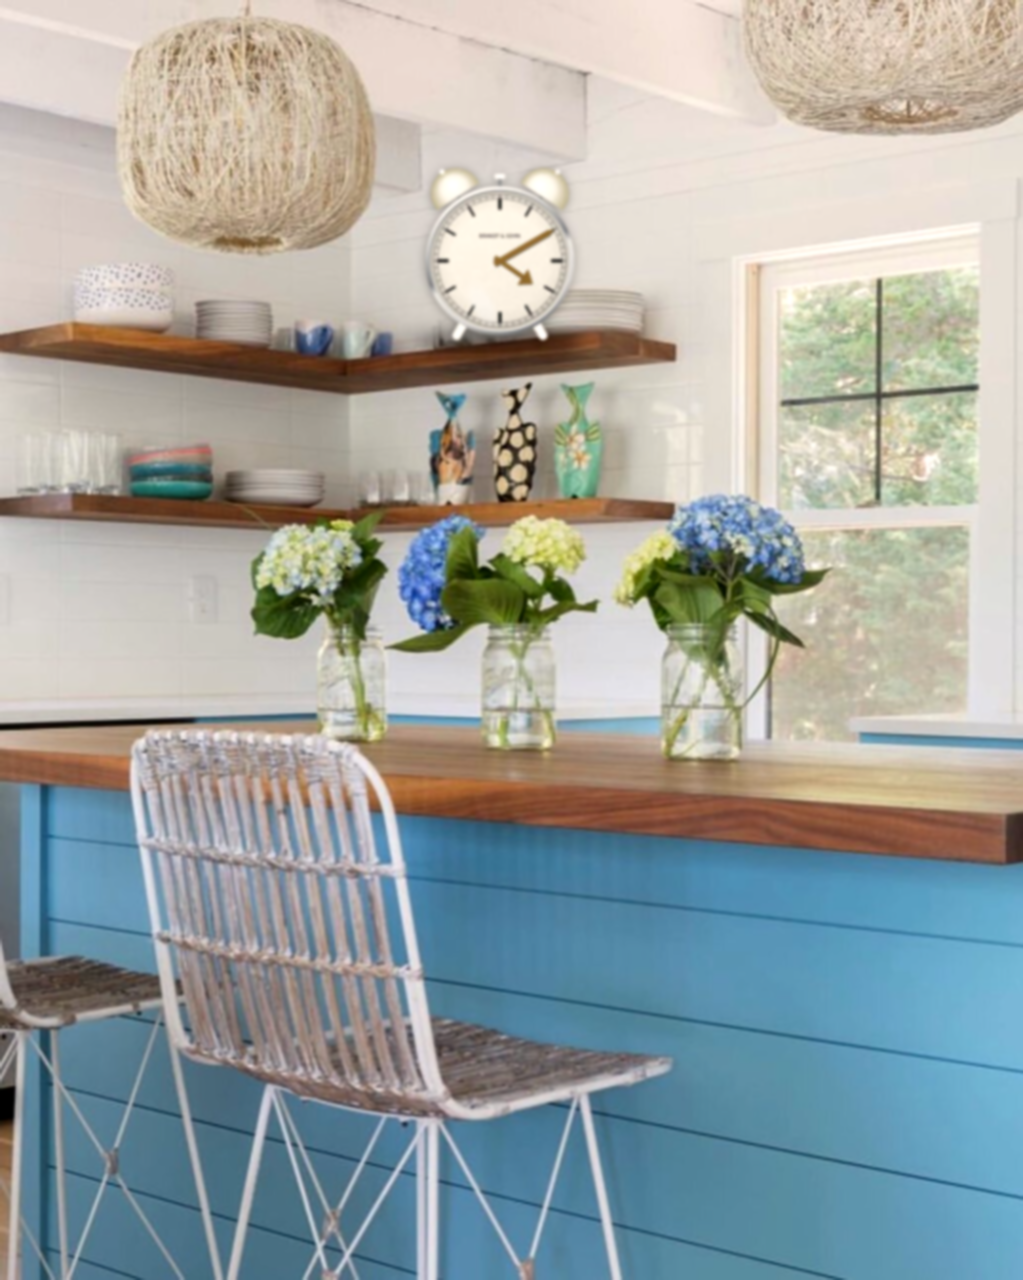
**4:10**
